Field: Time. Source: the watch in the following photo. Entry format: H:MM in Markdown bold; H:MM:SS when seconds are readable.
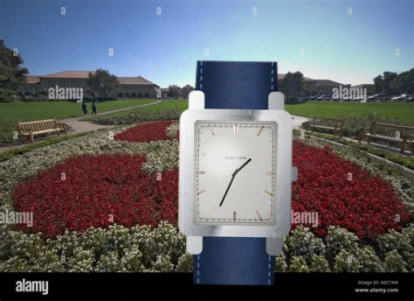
**1:34**
